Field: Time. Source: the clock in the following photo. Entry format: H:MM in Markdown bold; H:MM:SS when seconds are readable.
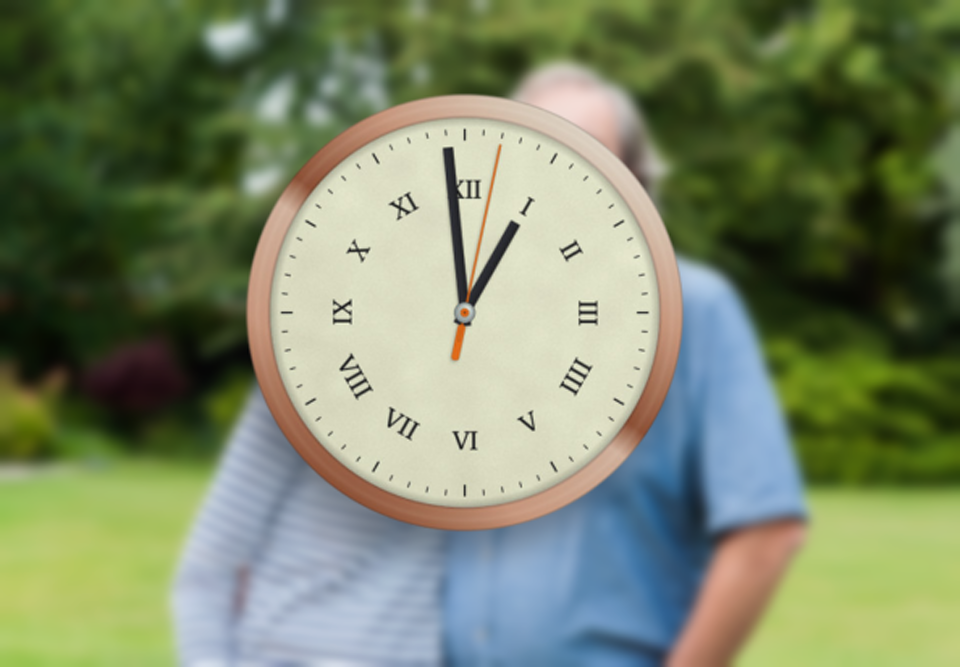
**12:59:02**
